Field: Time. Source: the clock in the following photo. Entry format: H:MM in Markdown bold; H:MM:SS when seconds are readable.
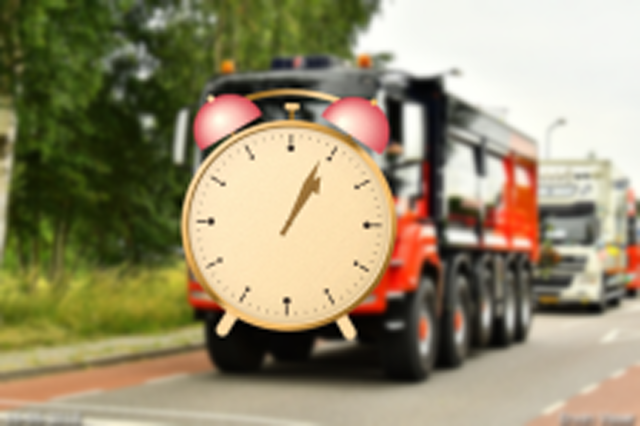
**1:04**
